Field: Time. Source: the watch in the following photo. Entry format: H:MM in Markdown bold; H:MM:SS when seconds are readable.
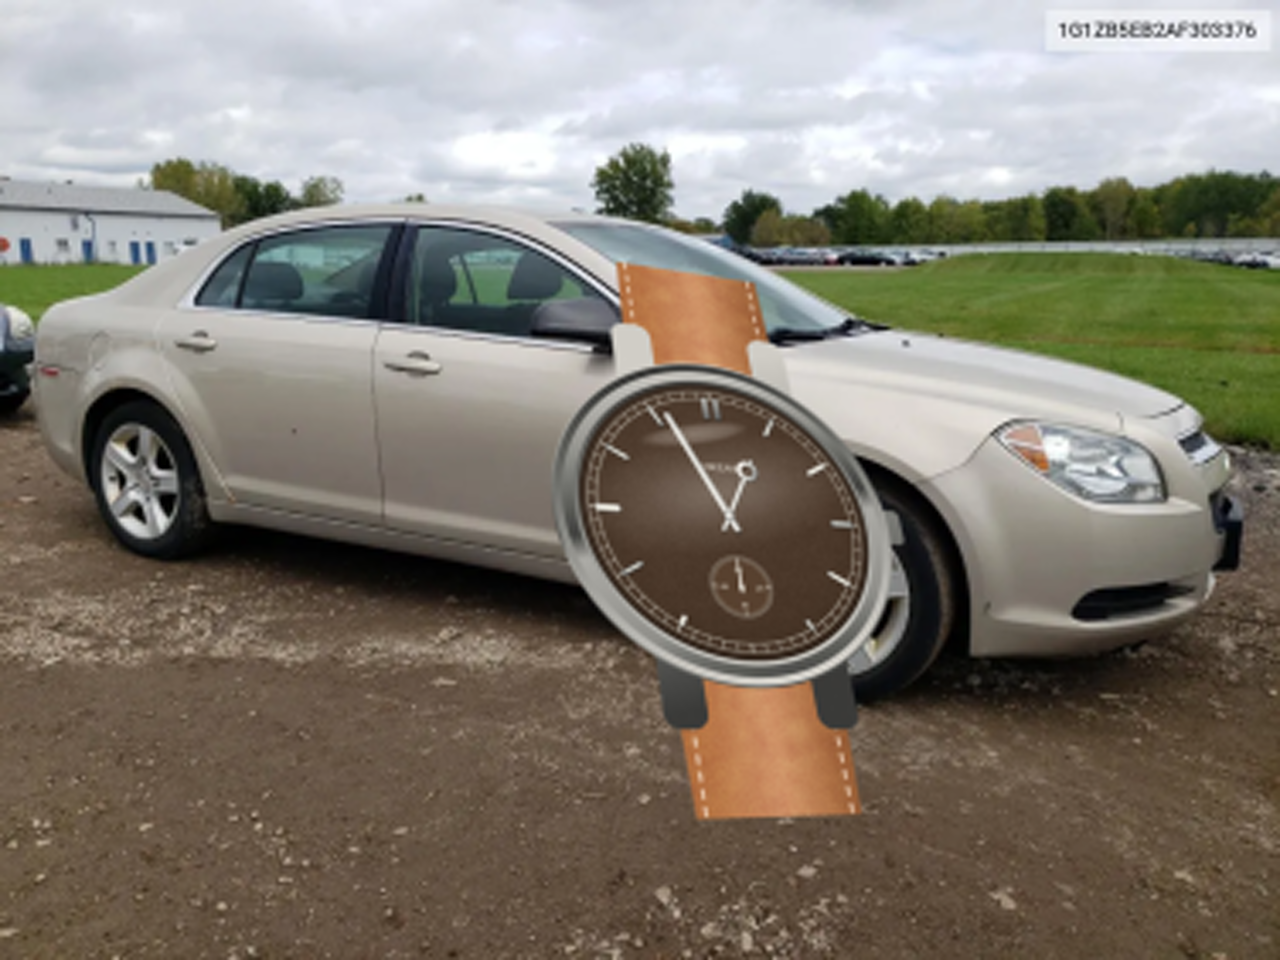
**12:56**
